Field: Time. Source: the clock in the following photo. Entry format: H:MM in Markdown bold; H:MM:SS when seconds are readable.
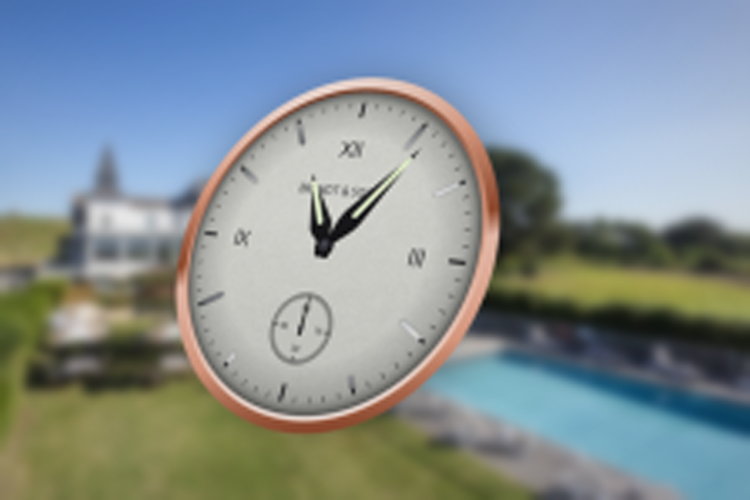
**11:06**
